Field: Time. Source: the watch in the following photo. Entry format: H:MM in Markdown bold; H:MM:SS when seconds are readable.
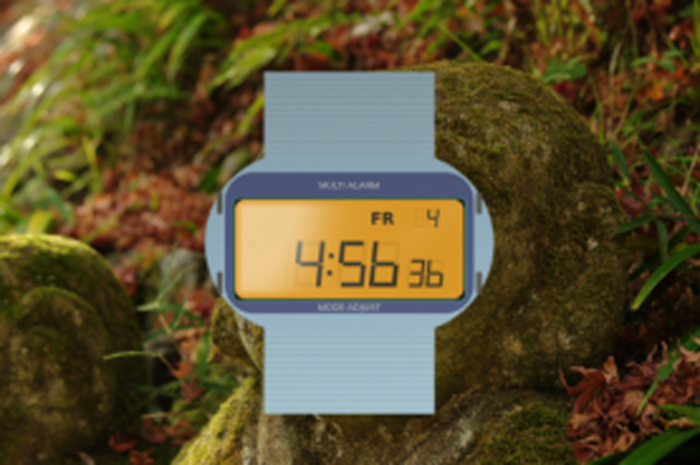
**4:56:36**
